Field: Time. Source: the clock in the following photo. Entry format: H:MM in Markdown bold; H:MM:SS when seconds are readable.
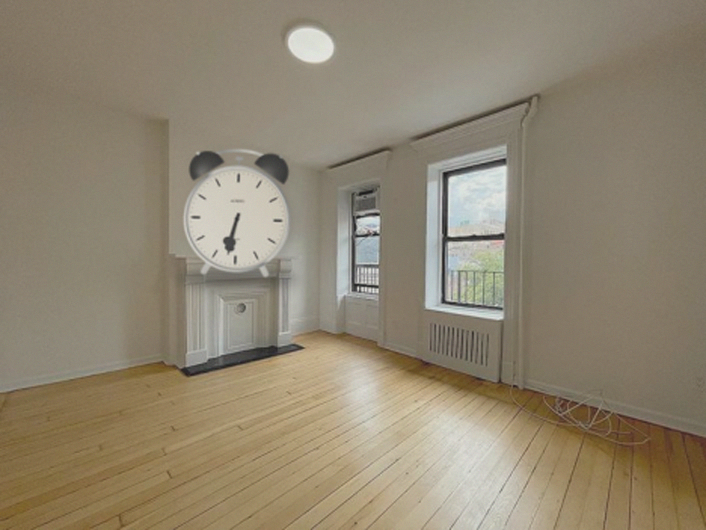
**6:32**
